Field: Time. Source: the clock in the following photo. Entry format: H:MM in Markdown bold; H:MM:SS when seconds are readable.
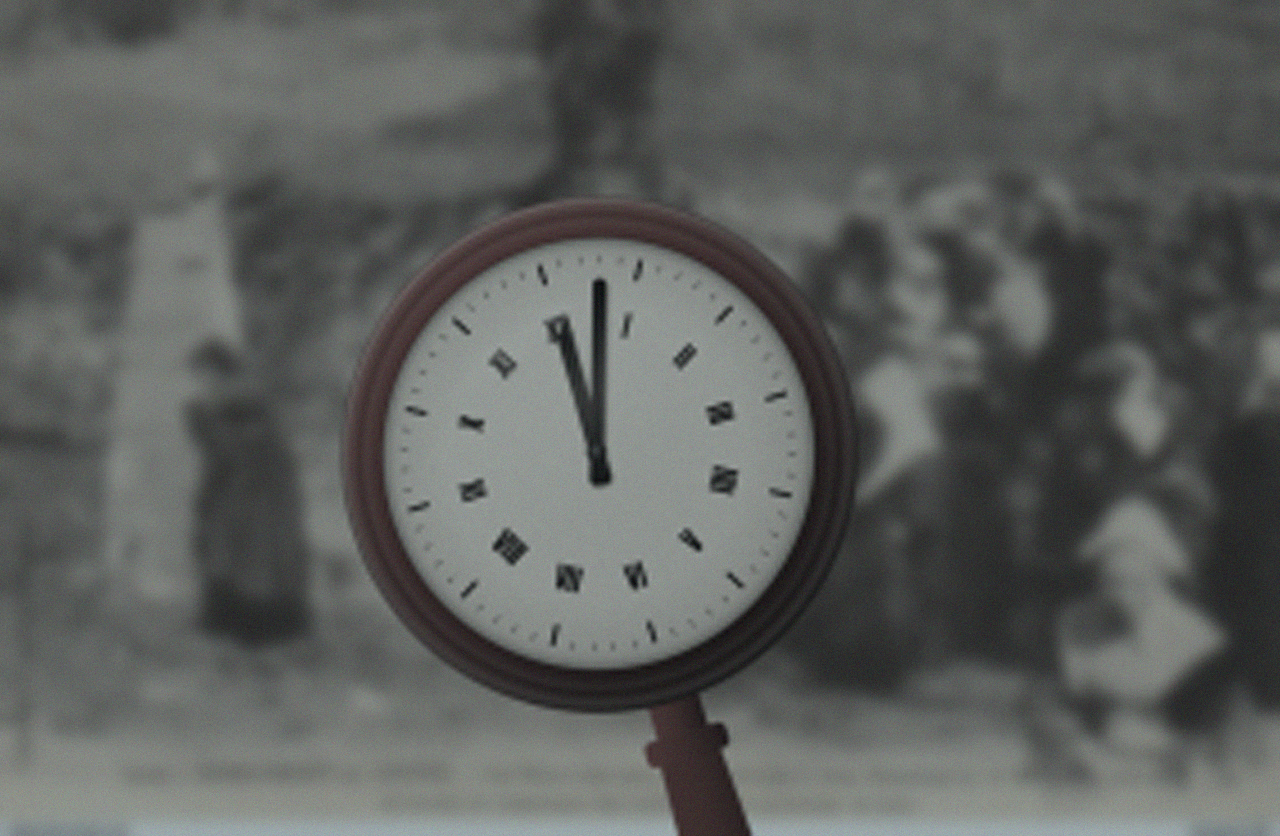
**12:03**
